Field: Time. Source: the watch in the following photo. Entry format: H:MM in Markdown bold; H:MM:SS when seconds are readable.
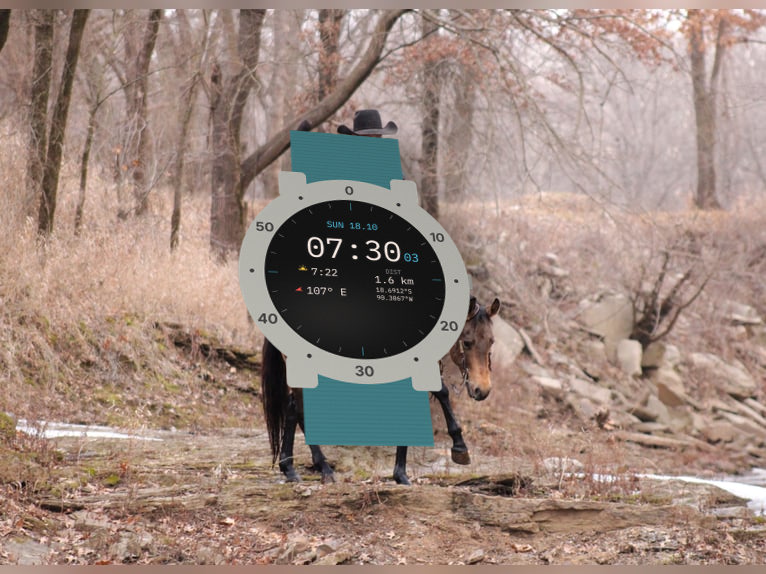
**7:30:03**
